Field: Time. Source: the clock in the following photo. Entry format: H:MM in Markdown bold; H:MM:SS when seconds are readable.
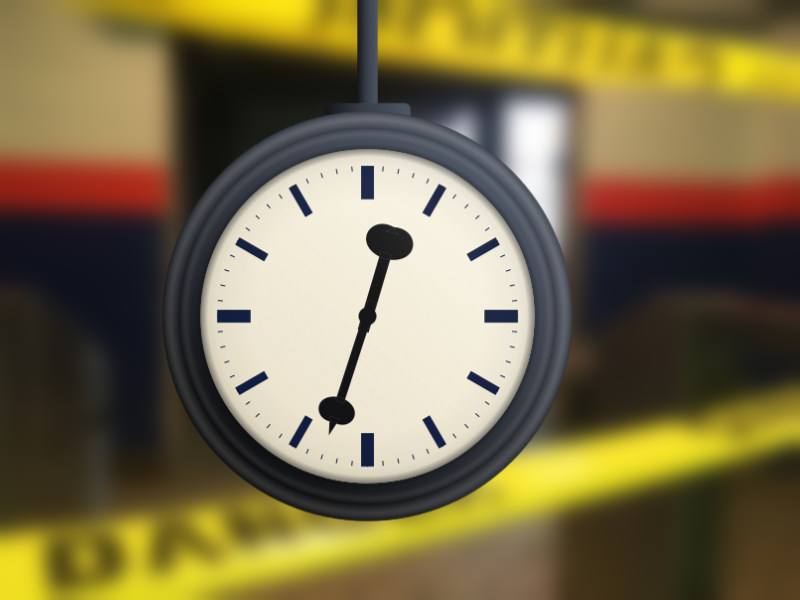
**12:33**
